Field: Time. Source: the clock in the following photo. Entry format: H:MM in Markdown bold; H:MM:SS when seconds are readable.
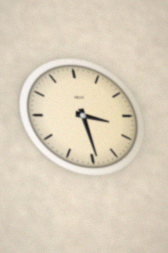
**3:29**
